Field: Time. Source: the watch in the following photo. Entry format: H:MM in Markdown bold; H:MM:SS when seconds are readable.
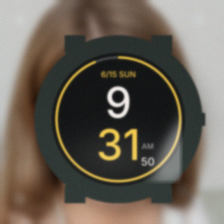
**9:31:50**
